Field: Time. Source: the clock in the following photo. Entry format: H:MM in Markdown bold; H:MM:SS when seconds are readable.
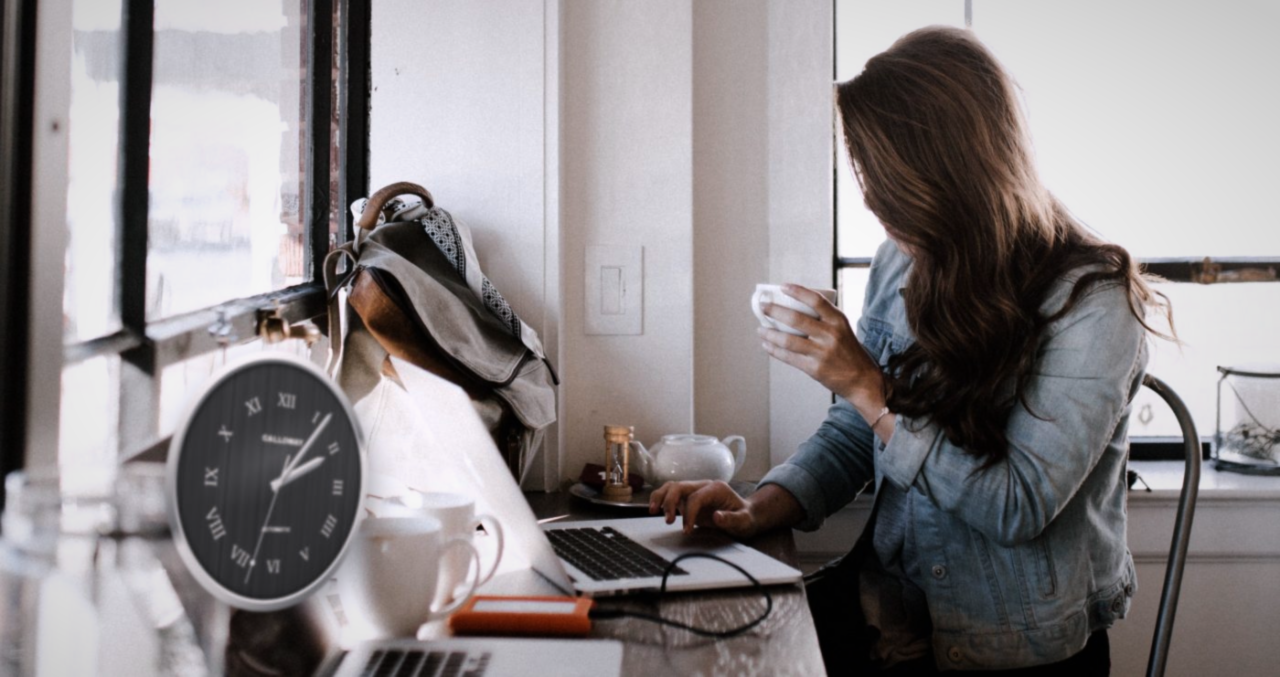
**2:06:33**
